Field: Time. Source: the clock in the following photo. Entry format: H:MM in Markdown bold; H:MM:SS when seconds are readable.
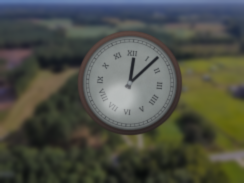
**12:07**
